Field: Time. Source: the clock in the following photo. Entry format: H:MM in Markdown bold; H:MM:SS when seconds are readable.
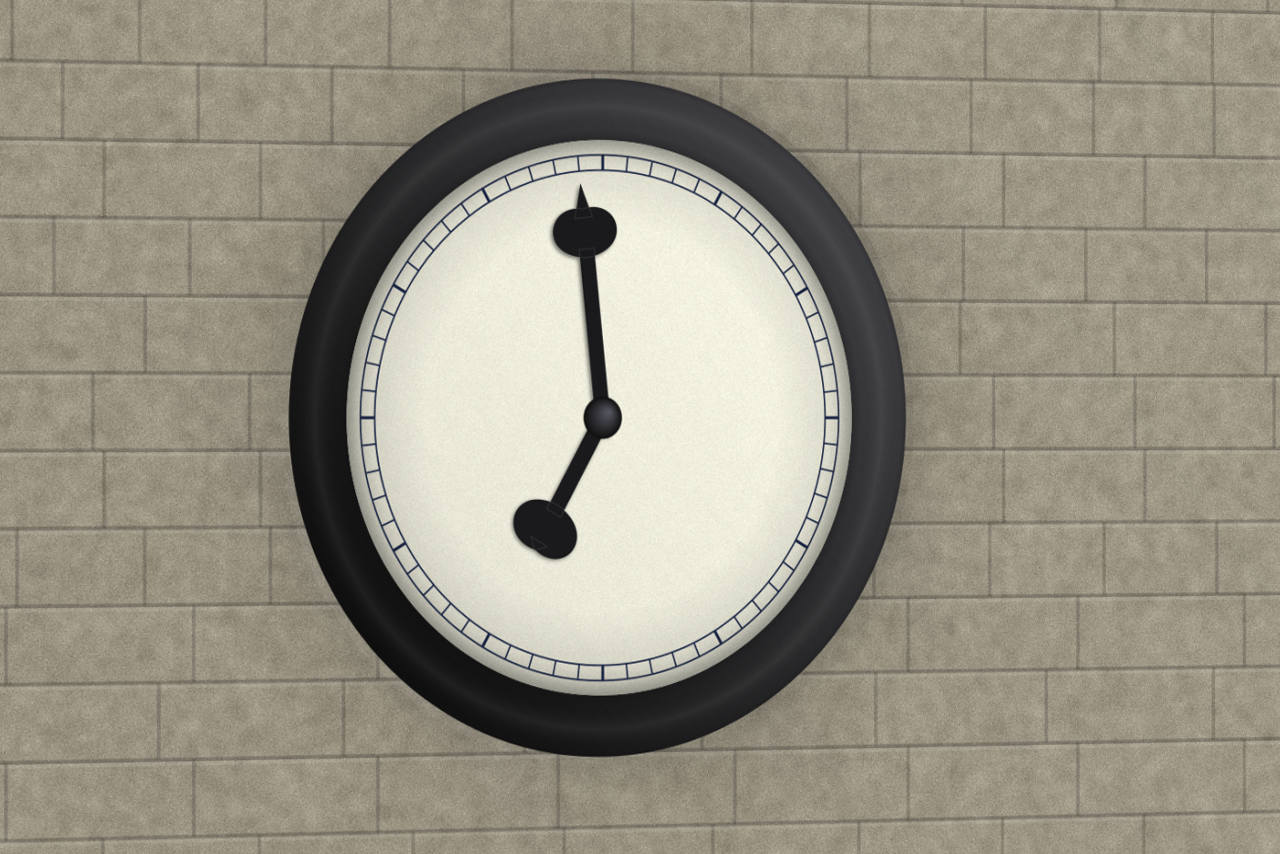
**6:59**
